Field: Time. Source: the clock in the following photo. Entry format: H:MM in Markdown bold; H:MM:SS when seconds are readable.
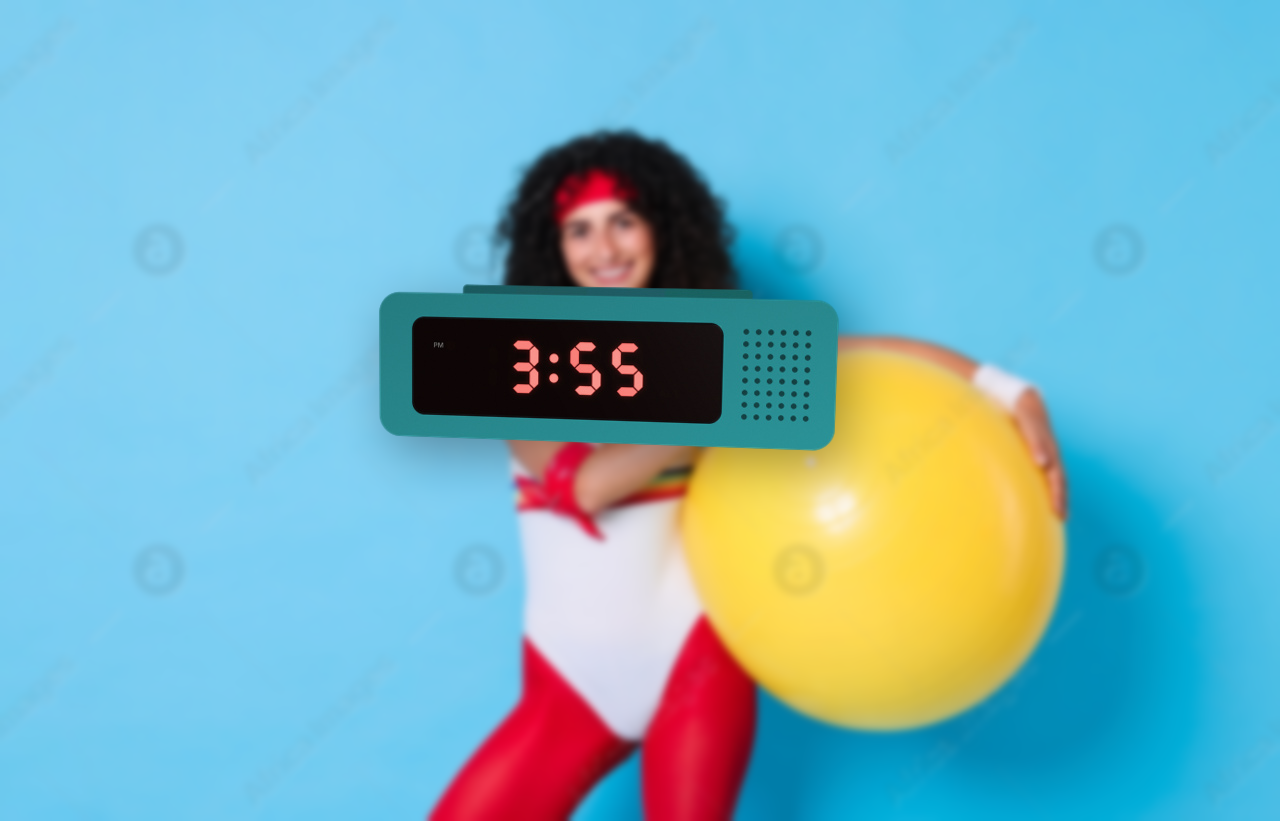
**3:55**
